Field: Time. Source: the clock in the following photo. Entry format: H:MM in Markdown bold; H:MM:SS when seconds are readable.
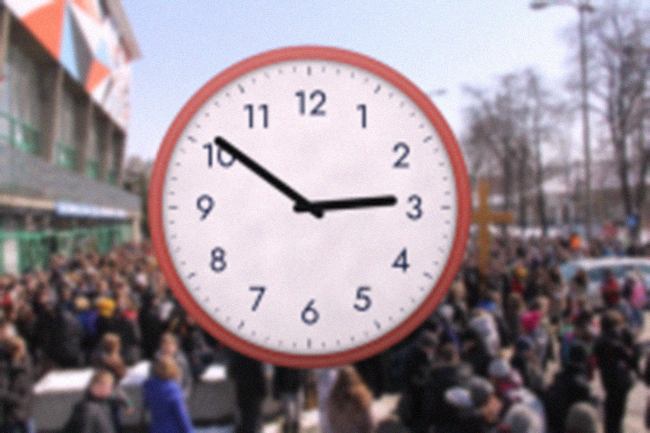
**2:51**
